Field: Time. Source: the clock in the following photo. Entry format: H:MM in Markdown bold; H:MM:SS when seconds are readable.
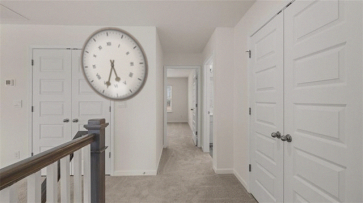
**5:34**
